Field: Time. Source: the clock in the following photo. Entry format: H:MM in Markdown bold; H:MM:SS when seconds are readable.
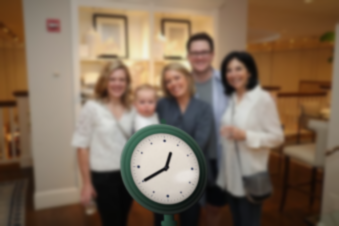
**12:40**
